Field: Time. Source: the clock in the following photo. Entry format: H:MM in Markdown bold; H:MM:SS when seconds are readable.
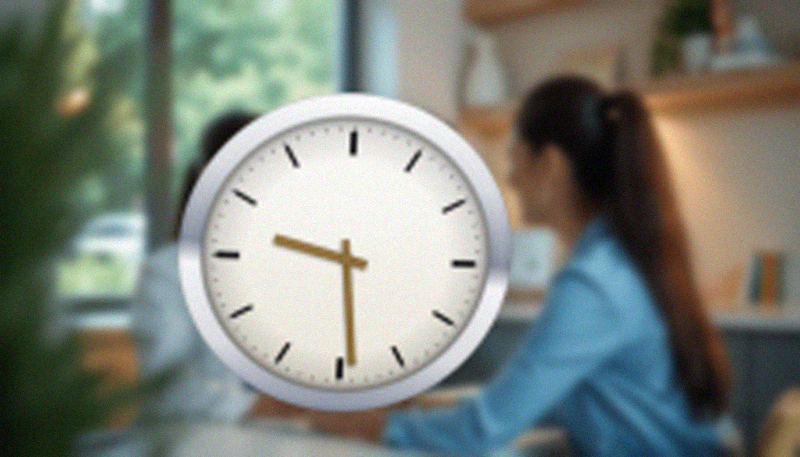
**9:29**
